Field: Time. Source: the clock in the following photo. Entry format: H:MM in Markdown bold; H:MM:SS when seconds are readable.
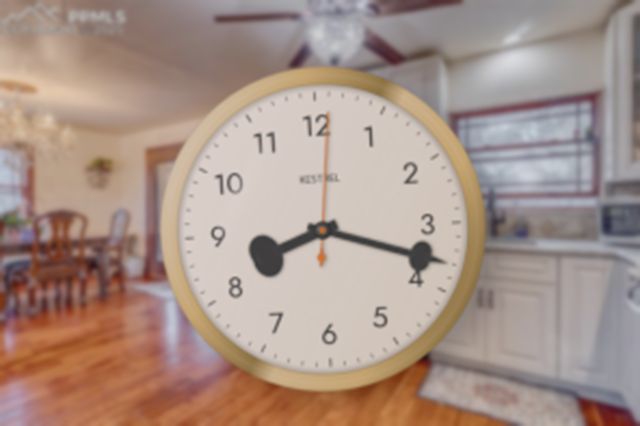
**8:18:01**
